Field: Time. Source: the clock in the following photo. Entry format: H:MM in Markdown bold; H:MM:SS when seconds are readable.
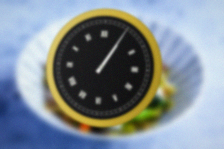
**1:05**
